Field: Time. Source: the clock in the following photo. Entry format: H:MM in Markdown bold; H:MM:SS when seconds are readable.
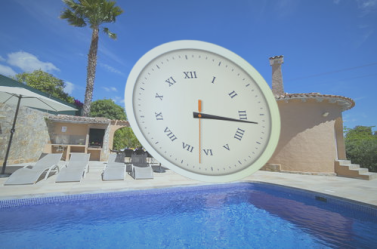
**3:16:32**
